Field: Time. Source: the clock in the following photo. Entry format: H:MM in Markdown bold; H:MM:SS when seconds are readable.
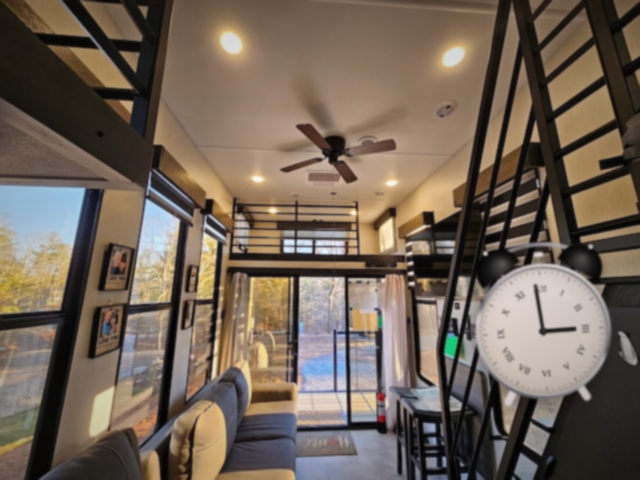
**2:59**
